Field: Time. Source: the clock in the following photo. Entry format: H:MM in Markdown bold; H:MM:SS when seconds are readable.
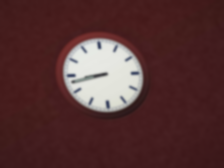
**8:43**
